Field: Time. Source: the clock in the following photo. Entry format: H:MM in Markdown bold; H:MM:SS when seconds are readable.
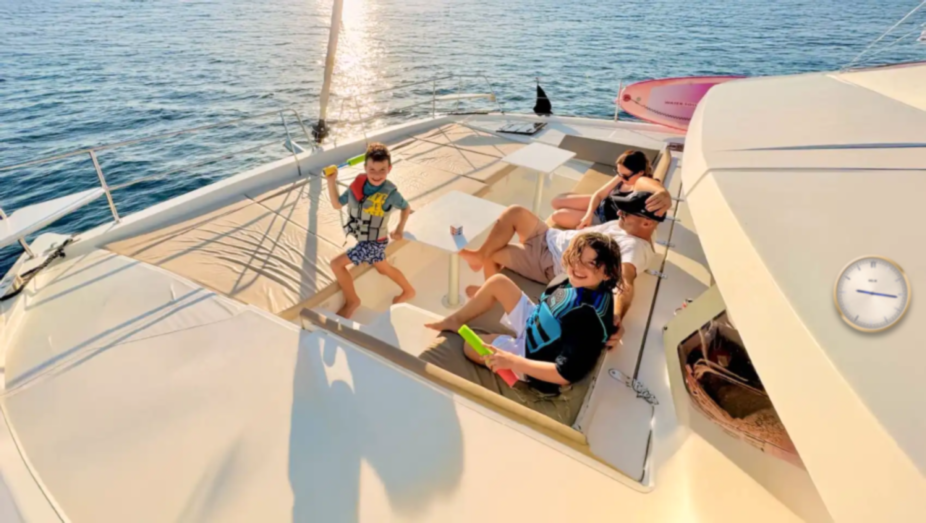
**9:16**
